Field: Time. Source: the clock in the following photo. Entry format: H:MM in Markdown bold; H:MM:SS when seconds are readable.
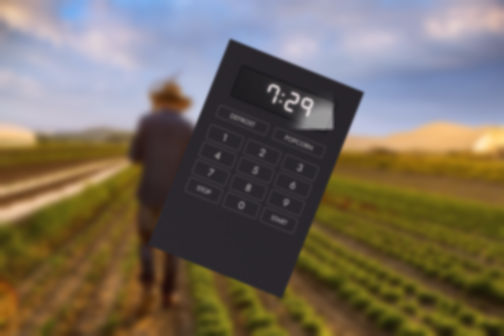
**7:29**
